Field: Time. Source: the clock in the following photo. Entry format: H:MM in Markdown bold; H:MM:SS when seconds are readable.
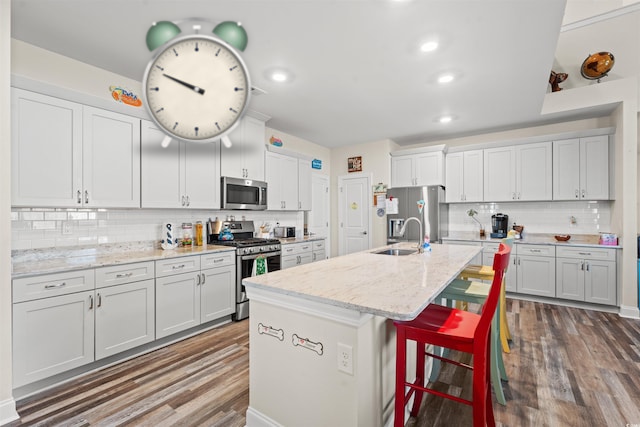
**9:49**
